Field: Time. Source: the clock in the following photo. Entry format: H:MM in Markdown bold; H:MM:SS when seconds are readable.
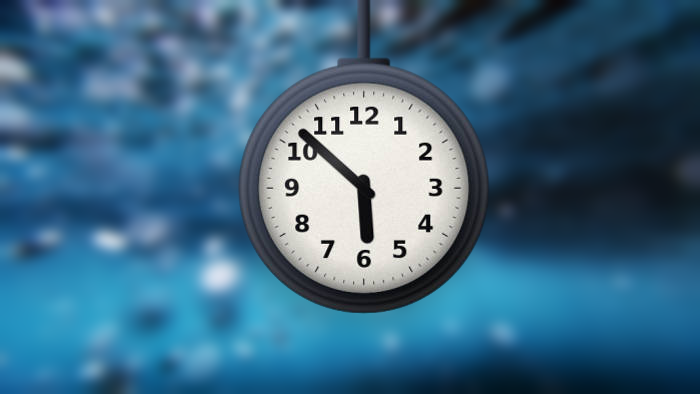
**5:52**
